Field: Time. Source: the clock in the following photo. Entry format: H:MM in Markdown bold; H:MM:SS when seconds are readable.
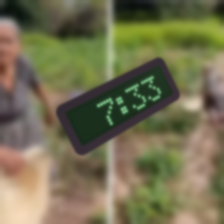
**7:33**
